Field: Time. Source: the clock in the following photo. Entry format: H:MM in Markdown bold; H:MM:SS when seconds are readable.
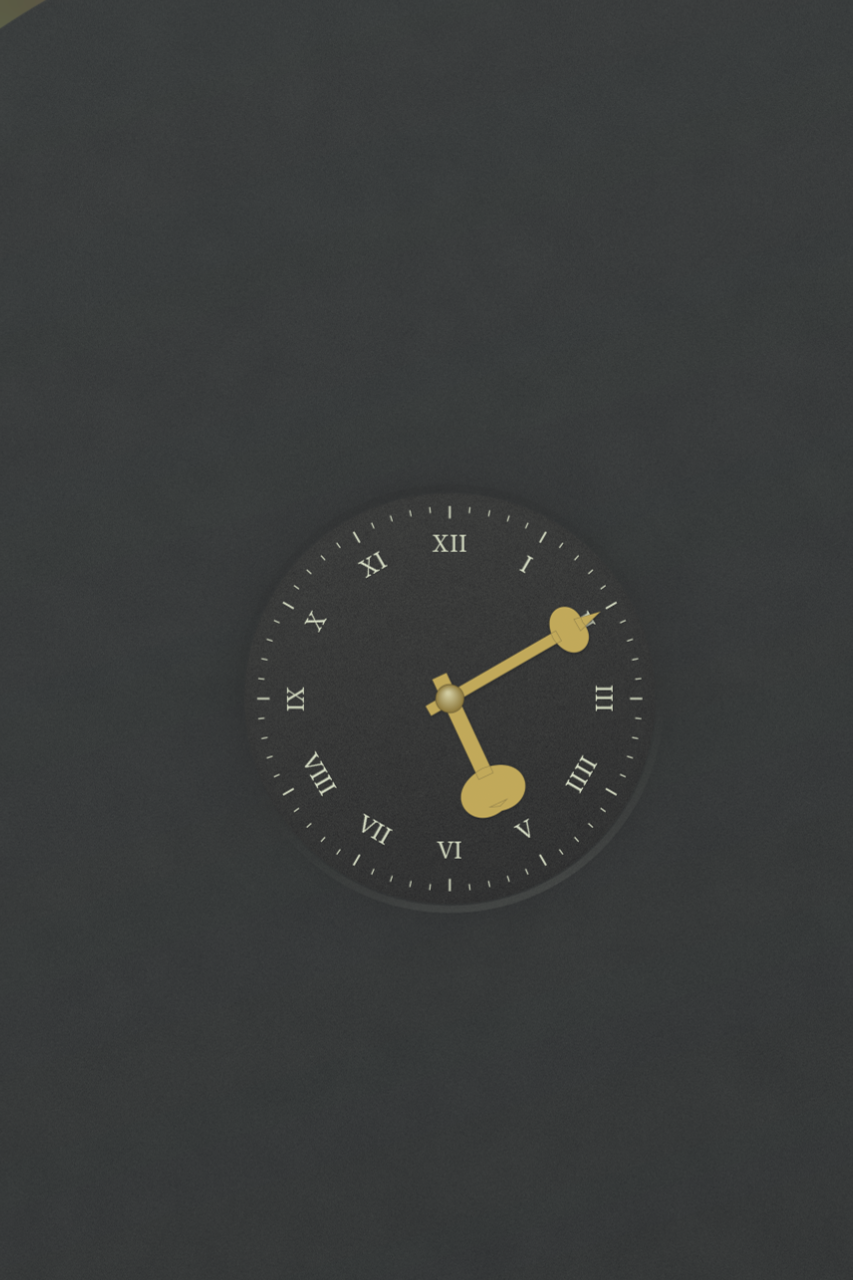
**5:10**
